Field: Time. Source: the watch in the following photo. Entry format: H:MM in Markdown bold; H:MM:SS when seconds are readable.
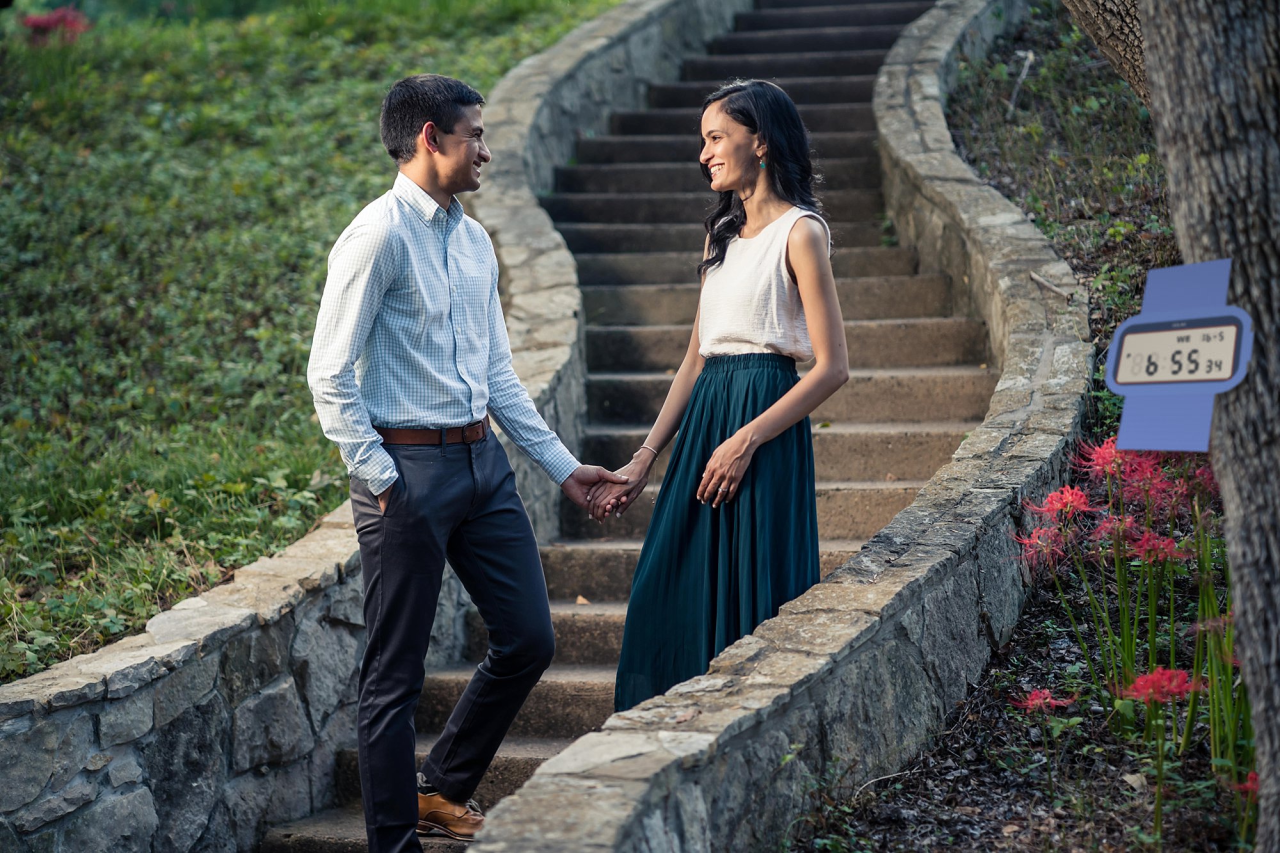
**6:55:34**
